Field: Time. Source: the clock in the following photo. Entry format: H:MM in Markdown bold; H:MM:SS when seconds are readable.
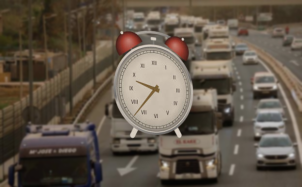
**9:37**
